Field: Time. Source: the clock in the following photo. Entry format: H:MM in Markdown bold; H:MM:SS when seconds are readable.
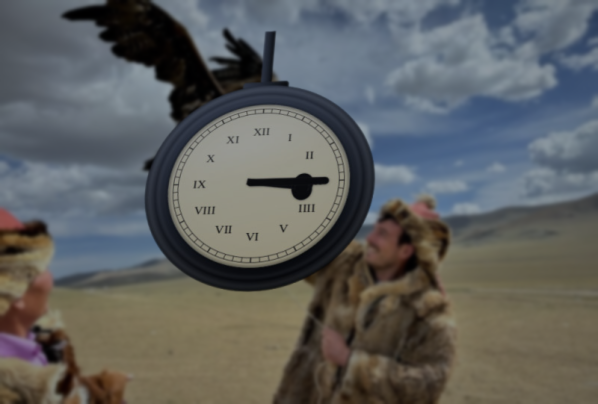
**3:15**
